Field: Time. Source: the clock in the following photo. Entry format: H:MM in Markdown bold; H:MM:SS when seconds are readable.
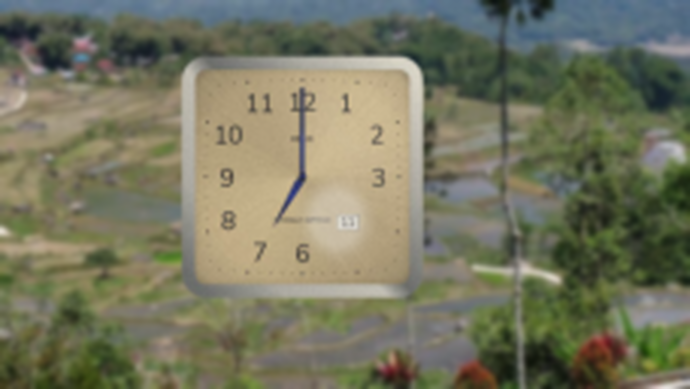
**7:00**
